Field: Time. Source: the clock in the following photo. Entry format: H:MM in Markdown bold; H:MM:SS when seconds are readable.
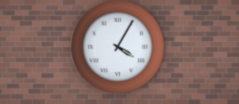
**4:05**
